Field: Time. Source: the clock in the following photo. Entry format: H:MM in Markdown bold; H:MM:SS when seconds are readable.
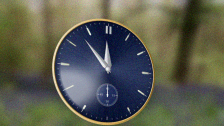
**11:53**
